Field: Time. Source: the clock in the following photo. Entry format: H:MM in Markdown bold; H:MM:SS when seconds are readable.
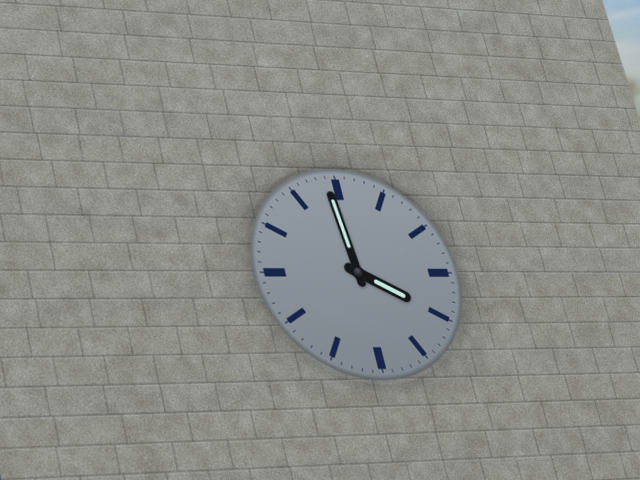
**3:59**
